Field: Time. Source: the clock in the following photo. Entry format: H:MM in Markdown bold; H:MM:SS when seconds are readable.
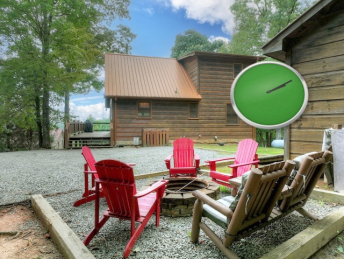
**2:10**
